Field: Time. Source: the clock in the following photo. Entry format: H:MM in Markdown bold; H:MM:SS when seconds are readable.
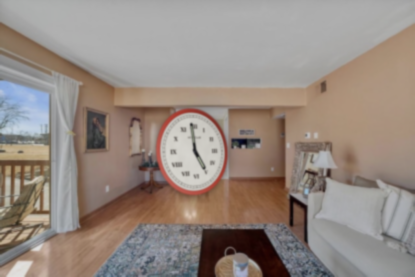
**4:59**
